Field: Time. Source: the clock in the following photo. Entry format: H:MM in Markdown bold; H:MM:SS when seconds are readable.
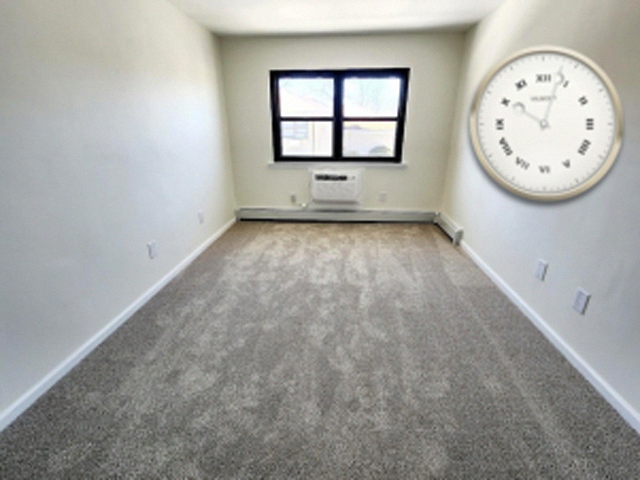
**10:03**
